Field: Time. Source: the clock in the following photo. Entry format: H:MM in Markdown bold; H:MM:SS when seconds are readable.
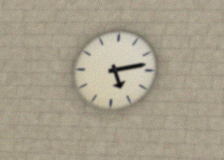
**5:13**
